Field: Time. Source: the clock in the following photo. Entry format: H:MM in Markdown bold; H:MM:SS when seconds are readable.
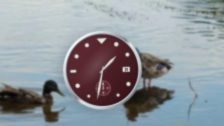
**1:32**
